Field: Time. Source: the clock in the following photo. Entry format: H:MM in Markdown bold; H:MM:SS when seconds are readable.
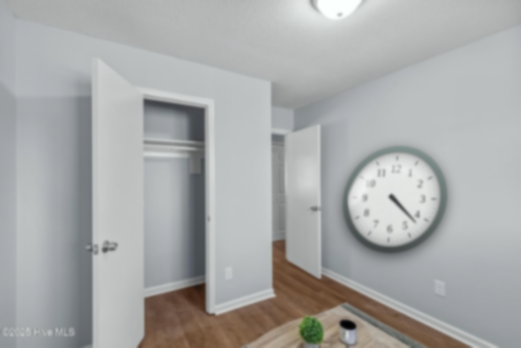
**4:22**
